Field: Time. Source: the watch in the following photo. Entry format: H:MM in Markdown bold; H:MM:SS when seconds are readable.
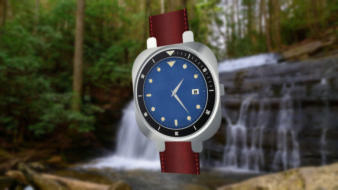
**1:24**
